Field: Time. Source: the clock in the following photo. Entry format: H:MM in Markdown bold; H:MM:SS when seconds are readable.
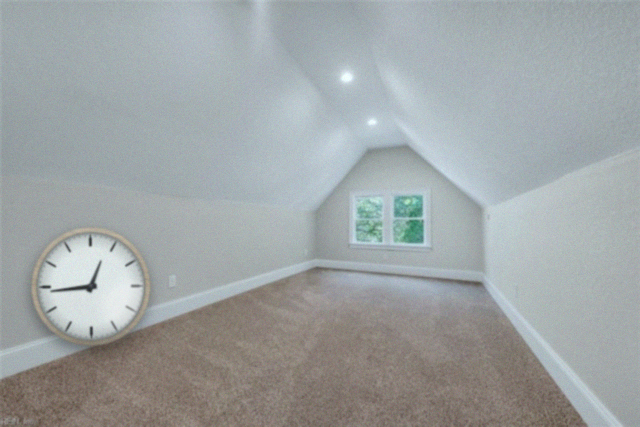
**12:44**
